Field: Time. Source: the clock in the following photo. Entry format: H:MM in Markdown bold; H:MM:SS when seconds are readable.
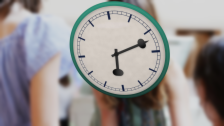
**6:12**
